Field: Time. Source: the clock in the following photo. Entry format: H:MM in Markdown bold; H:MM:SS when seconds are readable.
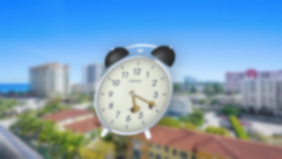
**5:19**
